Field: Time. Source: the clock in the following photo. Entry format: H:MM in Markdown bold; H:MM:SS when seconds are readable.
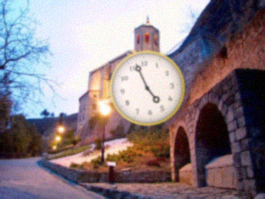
**4:57**
